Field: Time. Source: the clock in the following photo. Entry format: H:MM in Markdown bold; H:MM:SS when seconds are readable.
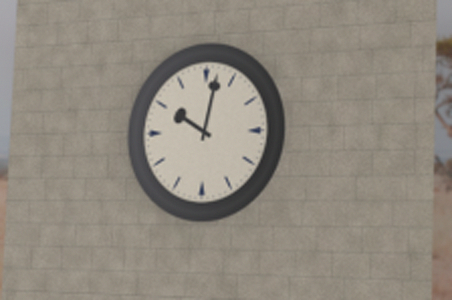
**10:02**
